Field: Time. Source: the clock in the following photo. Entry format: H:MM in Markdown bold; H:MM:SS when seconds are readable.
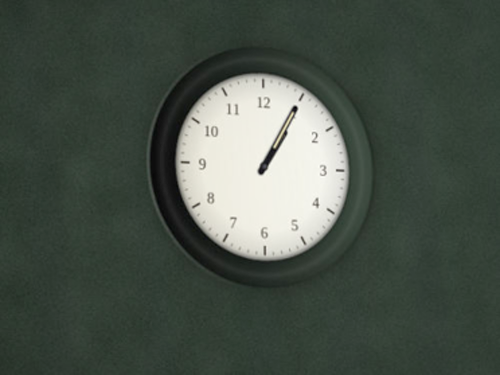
**1:05**
